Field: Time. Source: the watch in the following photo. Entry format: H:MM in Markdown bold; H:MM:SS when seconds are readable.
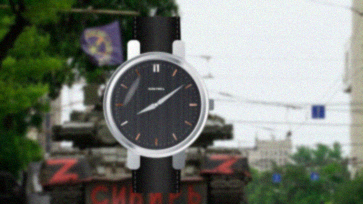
**8:09**
